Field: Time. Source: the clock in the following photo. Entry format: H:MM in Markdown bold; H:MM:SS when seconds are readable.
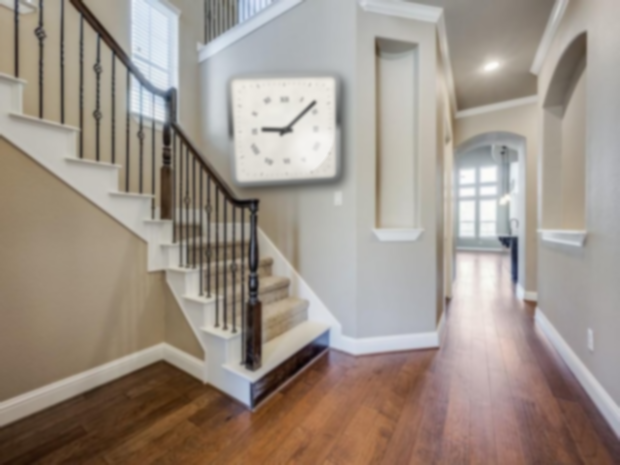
**9:08**
